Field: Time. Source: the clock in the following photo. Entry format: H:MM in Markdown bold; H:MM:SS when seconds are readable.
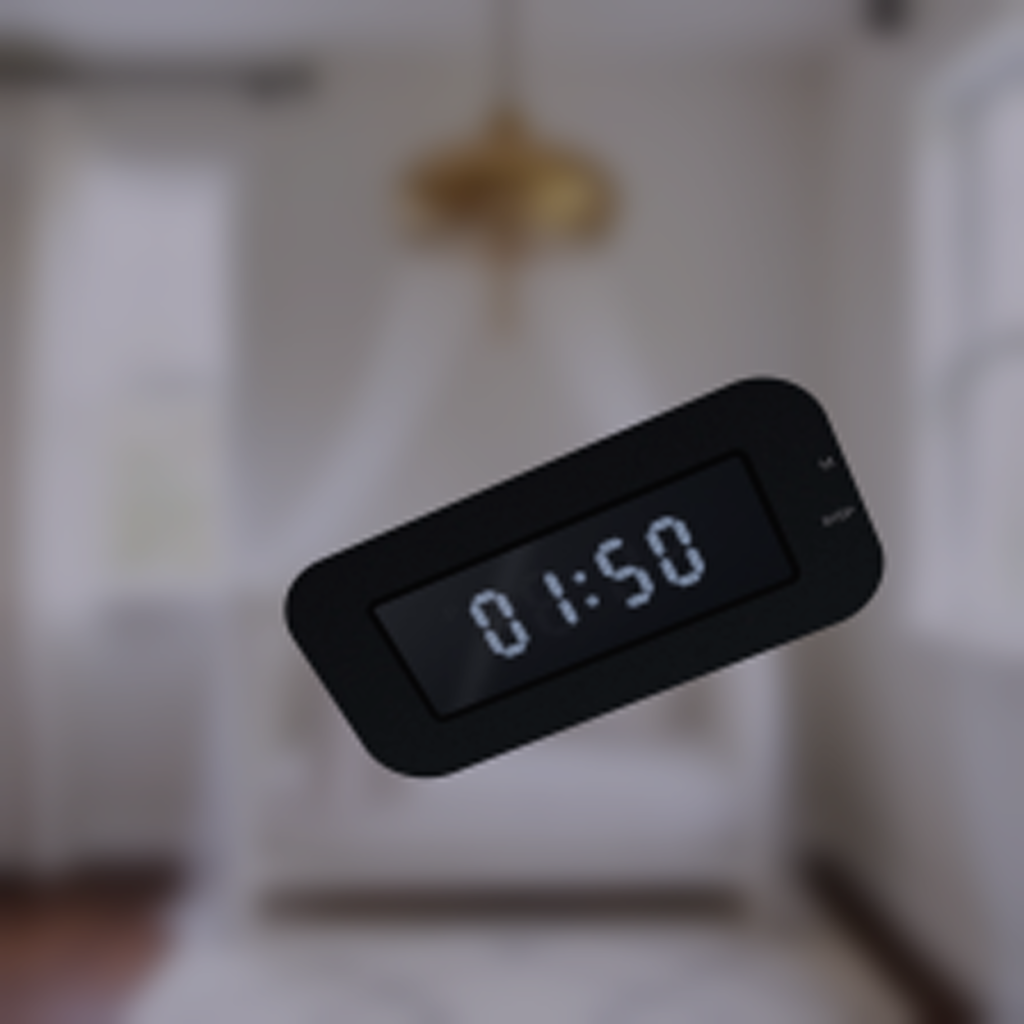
**1:50**
